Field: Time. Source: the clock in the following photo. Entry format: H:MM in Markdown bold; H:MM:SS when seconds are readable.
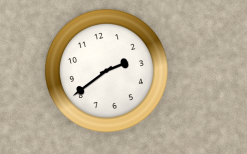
**2:41**
